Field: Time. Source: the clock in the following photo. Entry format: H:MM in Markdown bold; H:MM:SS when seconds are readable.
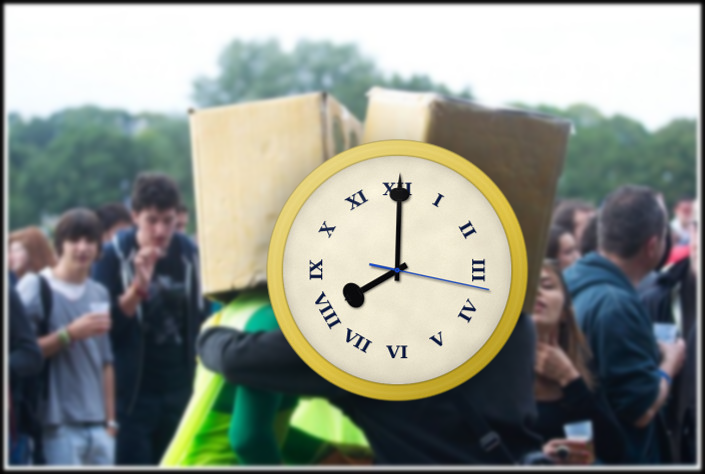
**8:00:17**
